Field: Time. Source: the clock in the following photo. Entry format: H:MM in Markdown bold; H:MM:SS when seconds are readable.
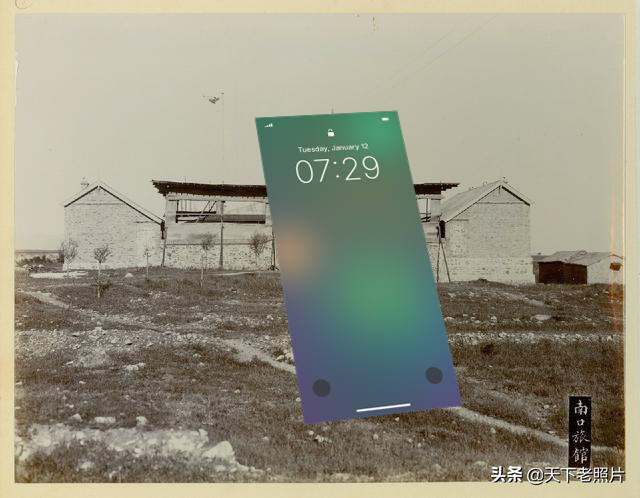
**7:29**
